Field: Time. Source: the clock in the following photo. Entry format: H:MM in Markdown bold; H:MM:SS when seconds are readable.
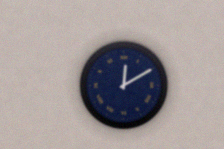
**12:10**
